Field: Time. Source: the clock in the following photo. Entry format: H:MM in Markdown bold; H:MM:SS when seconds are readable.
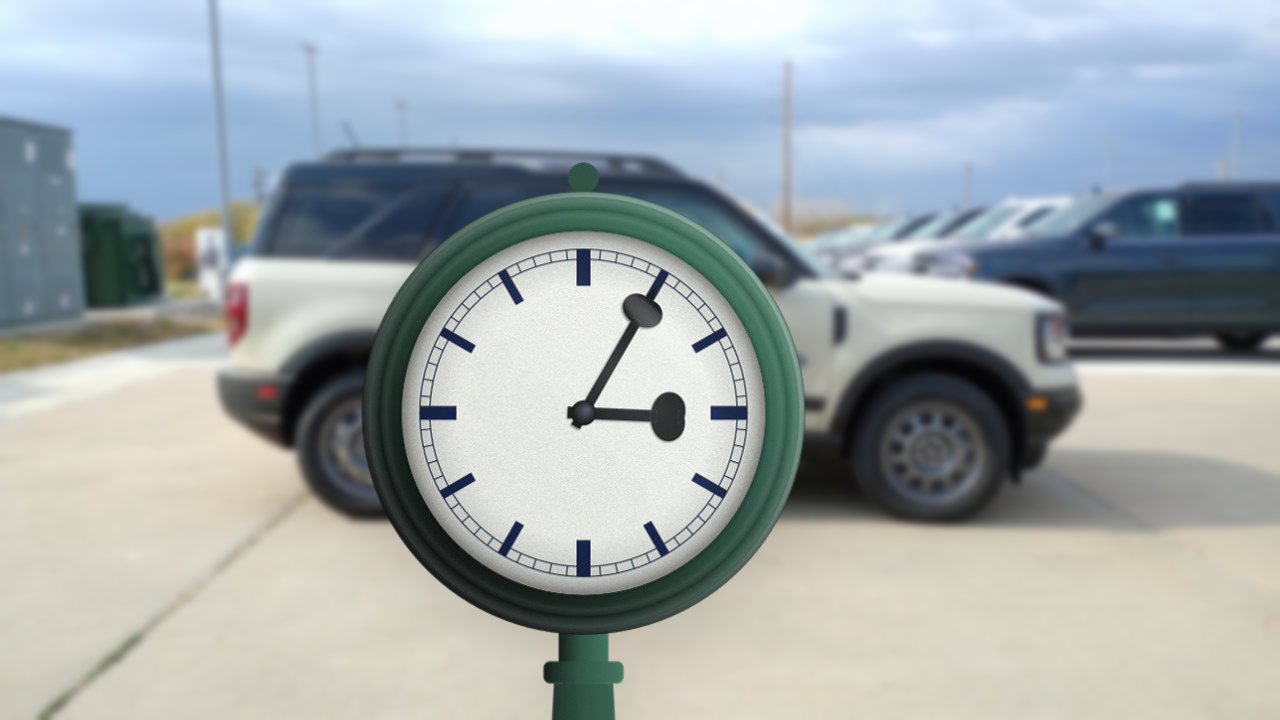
**3:05**
